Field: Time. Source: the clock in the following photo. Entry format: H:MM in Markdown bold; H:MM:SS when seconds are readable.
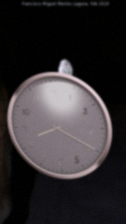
**8:20**
